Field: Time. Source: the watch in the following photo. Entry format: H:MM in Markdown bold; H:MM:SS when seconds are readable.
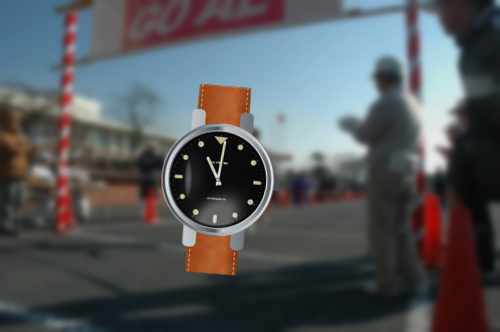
**11:01**
